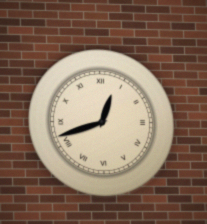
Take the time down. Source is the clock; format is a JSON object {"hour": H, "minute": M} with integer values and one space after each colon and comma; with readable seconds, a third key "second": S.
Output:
{"hour": 12, "minute": 42}
